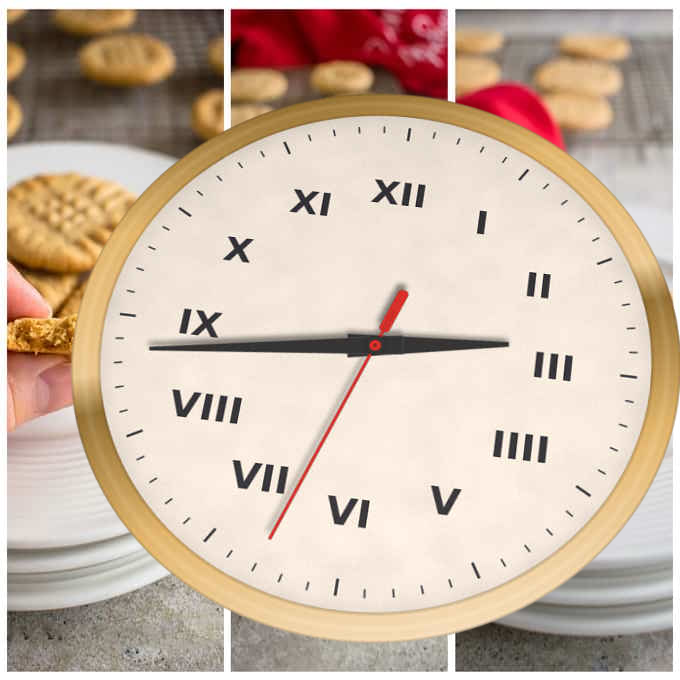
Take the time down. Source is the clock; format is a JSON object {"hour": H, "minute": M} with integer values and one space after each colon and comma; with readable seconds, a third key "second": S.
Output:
{"hour": 2, "minute": 43, "second": 33}
